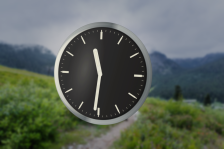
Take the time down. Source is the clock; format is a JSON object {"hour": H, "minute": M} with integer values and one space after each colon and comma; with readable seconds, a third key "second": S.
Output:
{"hour": 11, "minute": 31}
